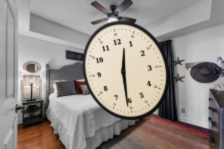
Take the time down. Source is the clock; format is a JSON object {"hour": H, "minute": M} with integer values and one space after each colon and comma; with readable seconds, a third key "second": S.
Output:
{"hour": 12, "minute": 31}
